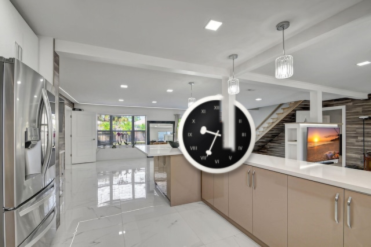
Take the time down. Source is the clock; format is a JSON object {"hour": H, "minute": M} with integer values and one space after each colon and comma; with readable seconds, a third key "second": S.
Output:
{"hour": 9, "minute": 34}
